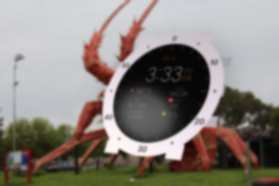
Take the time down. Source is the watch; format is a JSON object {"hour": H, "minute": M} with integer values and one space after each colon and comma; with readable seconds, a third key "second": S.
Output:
{"hour": 3, "minute": 33}
